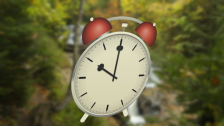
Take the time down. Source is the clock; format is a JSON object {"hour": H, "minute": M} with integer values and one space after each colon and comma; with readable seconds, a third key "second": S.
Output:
{"hour": 10, "minute": 0}
